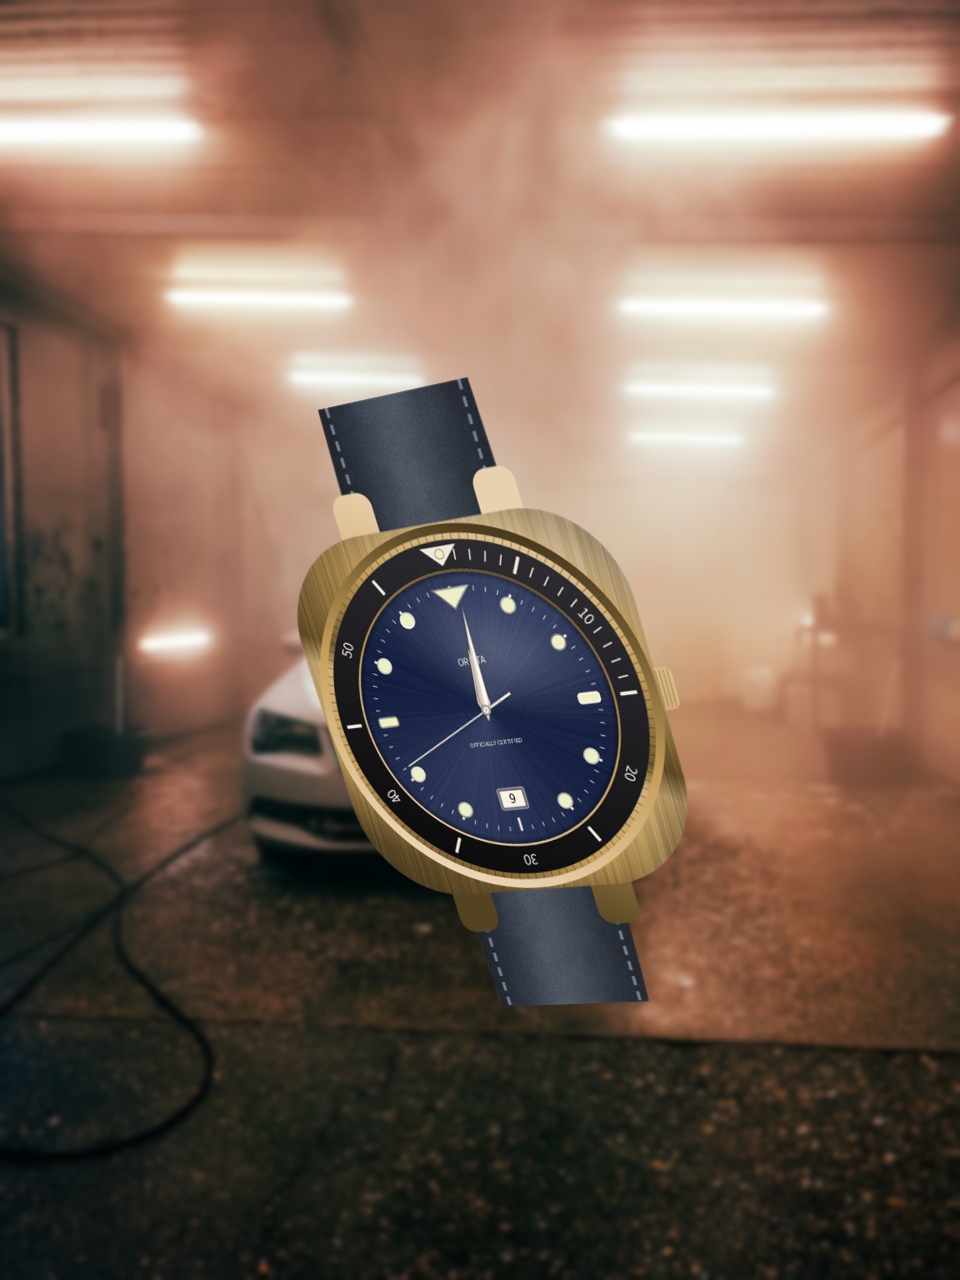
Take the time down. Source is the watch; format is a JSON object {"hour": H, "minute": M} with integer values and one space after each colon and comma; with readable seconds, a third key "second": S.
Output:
{"hour": 12, "minute": 0, "second": 41}
